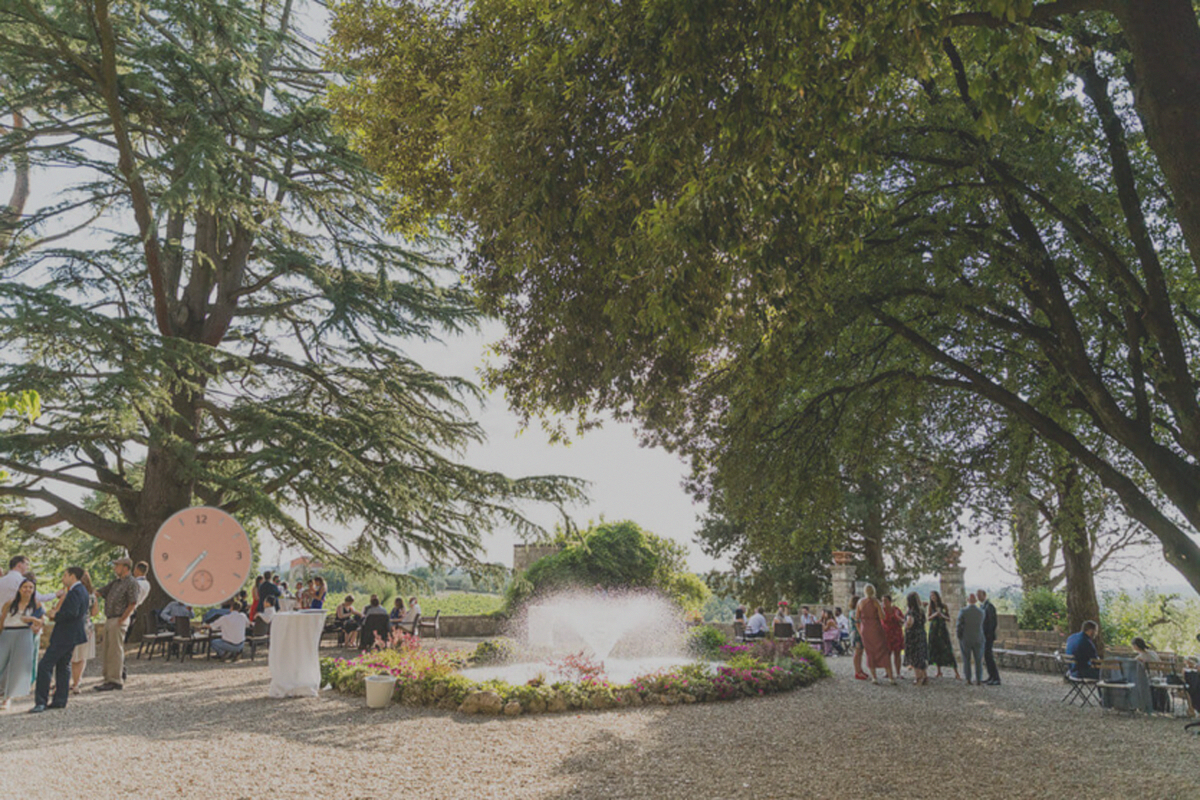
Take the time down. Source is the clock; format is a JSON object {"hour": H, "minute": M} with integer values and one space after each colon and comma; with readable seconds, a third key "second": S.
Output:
{"hour": 7, "minute": 37}
